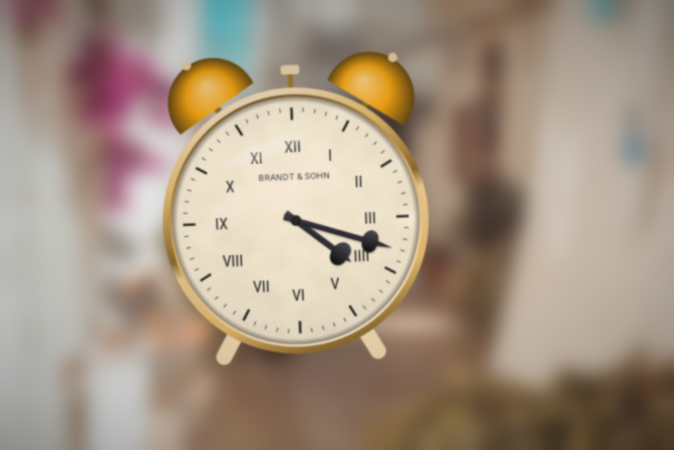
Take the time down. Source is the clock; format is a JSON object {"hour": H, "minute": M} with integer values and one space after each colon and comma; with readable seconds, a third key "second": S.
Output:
{"hour": 4, "minute": 18}
